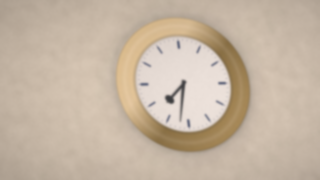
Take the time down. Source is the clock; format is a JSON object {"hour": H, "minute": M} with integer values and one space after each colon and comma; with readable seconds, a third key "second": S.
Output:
{"hour": 7, "minute": 32}
